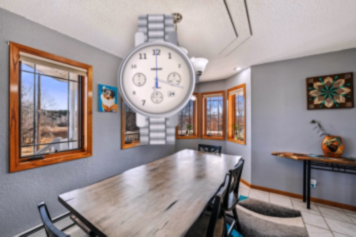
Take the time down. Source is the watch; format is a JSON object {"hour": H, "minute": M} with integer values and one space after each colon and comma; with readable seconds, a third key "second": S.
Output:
{"hour": 6, "minute": 18}
